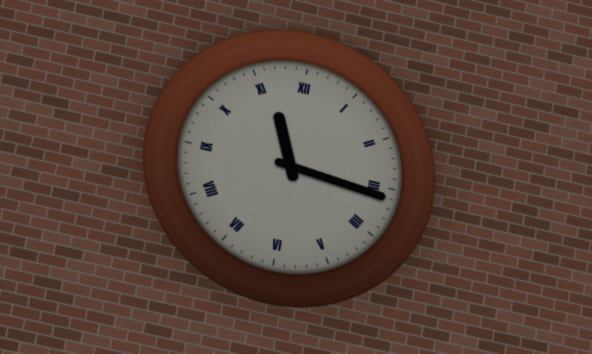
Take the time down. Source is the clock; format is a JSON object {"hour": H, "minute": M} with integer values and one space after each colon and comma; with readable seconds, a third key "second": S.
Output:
{"hour": 11, "minute": 16}
